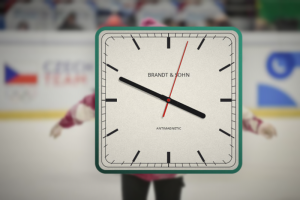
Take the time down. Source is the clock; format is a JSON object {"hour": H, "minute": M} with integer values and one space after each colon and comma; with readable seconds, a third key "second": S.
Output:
{"hour": 3, "minute": 49, "second": 3}
